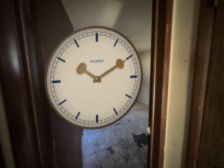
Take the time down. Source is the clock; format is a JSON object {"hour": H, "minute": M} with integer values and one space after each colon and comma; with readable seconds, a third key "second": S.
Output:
{"hour": 10, "minute": 10}
